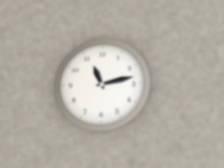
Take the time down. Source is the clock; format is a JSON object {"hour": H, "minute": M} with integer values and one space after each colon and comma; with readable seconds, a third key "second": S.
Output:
{"hour": 11, "minute": 13}
